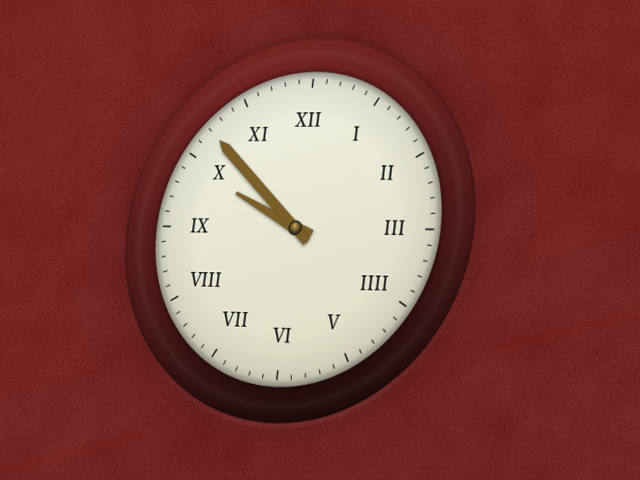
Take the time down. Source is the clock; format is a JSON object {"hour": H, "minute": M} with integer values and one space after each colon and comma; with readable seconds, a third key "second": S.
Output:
{"hour": 9, "minute": 52}
